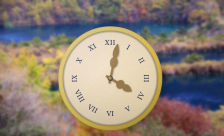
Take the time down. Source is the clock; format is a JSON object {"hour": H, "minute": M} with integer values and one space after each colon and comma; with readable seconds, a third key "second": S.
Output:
{"hour": 4, "minute": 2}
